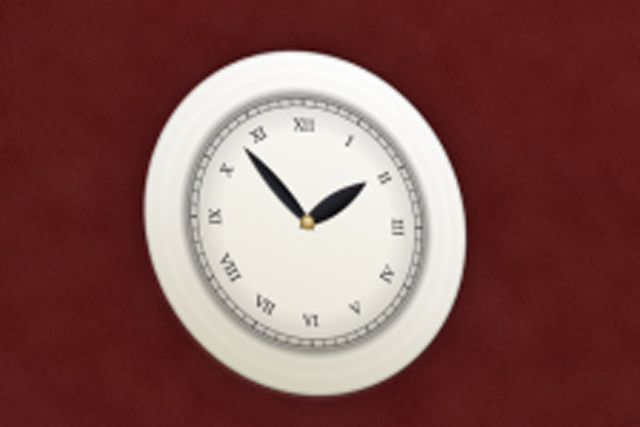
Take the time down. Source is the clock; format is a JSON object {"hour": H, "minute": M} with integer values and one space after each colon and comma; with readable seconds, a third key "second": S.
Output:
{"hour": 1, "minute": 53}
